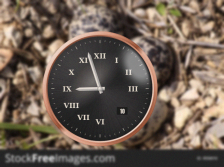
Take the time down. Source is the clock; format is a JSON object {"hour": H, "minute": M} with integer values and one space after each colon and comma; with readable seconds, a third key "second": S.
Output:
{"hour": 8, "minute": 57}
